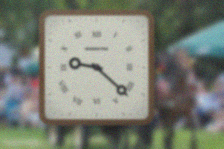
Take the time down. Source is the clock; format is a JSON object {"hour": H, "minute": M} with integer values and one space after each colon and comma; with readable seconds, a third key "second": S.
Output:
{"hour": 9, "minute": 22}
